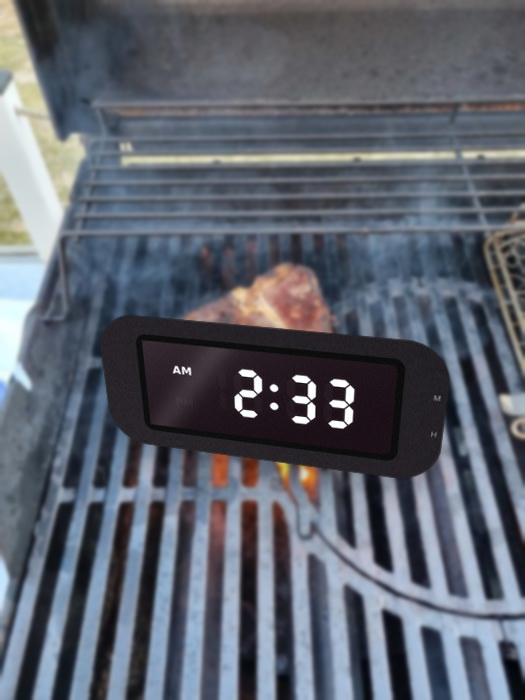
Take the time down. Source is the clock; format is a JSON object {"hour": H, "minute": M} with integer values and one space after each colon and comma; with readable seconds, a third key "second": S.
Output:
{"hour": 2, "minute": 33}
